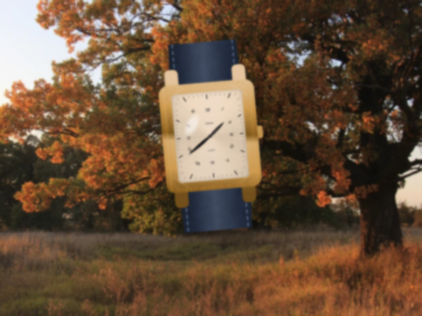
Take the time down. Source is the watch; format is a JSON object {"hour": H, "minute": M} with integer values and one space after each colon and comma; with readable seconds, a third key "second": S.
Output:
{"hour": 1, "minute": 39}
